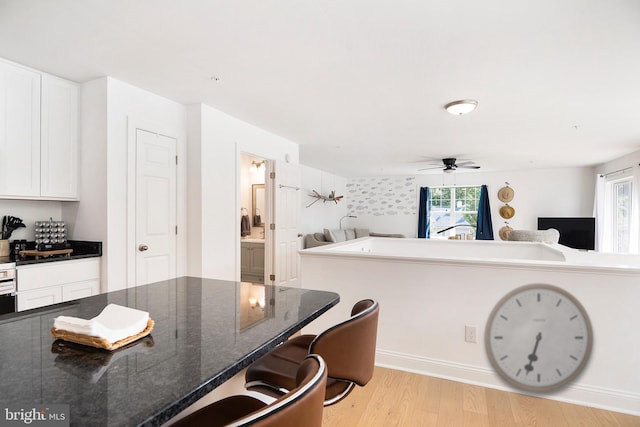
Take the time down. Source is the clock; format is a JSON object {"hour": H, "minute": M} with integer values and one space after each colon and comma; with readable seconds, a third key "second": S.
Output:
{"hour": 6, "minute": 33}
